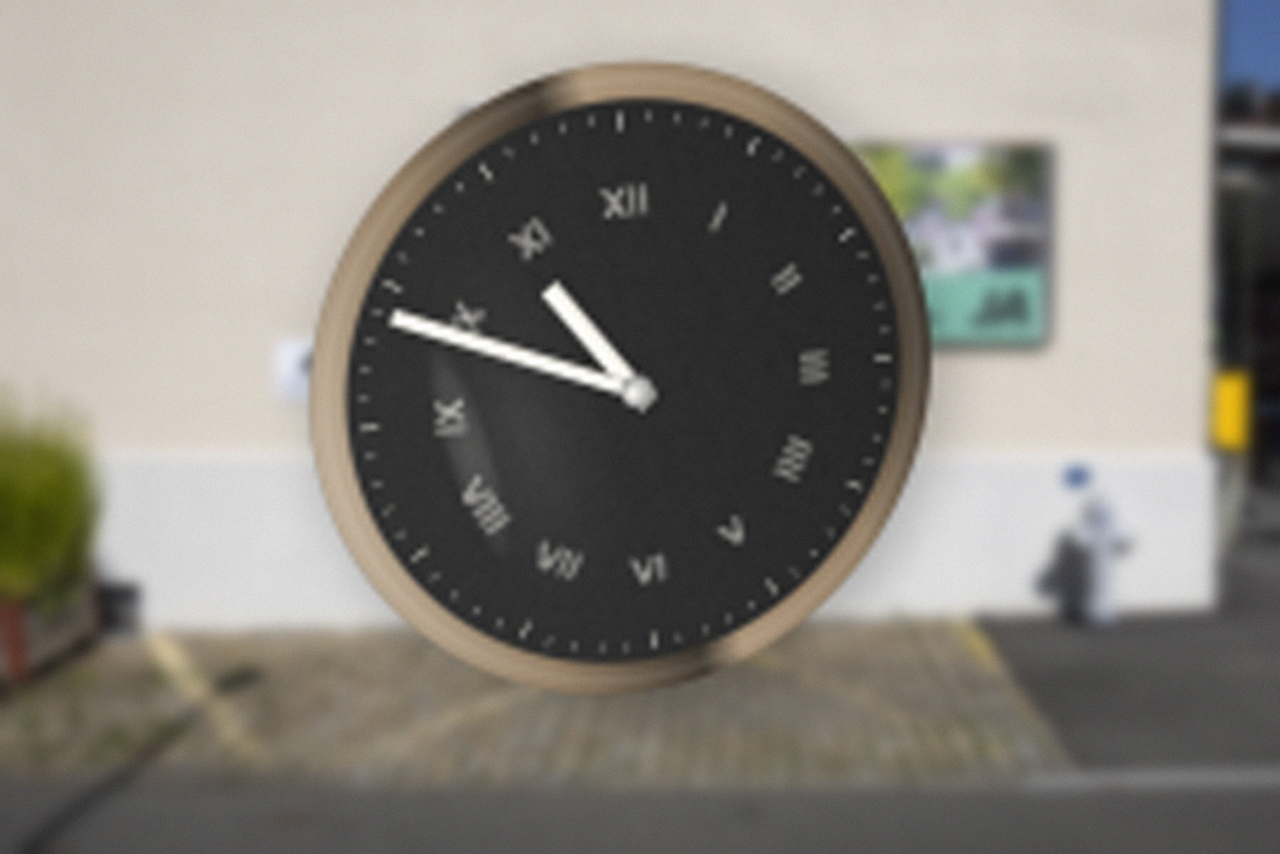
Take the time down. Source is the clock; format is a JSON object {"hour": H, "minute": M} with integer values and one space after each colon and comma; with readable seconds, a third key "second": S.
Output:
{"hour": 10, "minute": 49}
